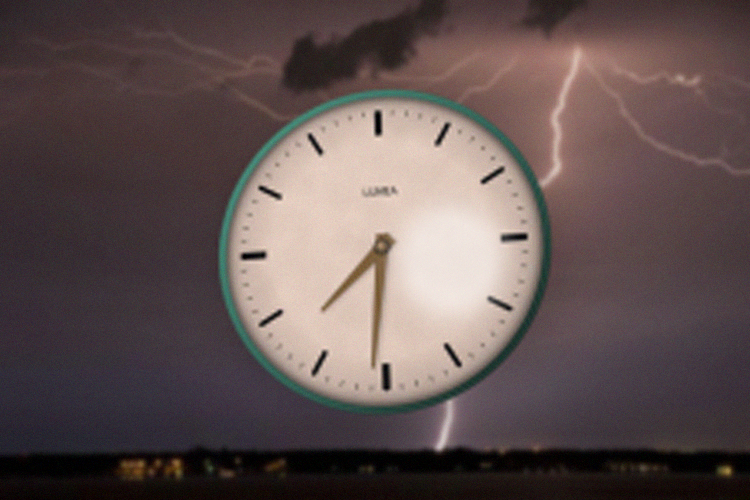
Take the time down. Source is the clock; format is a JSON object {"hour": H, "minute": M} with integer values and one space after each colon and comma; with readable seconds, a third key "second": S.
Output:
{"hour": 7, "minute": 31}
